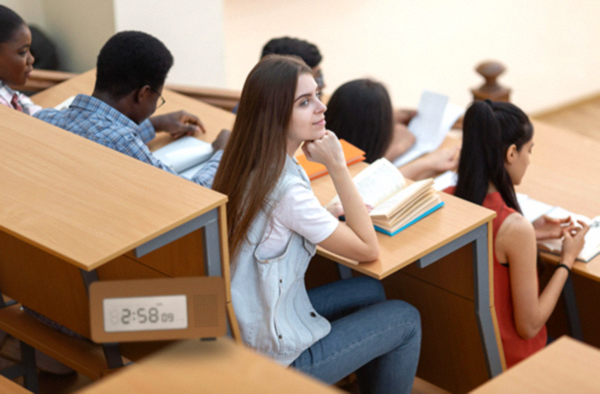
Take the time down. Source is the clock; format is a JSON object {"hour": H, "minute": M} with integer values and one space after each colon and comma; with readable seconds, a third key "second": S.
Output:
{"hour": 2, "minute": 58}
